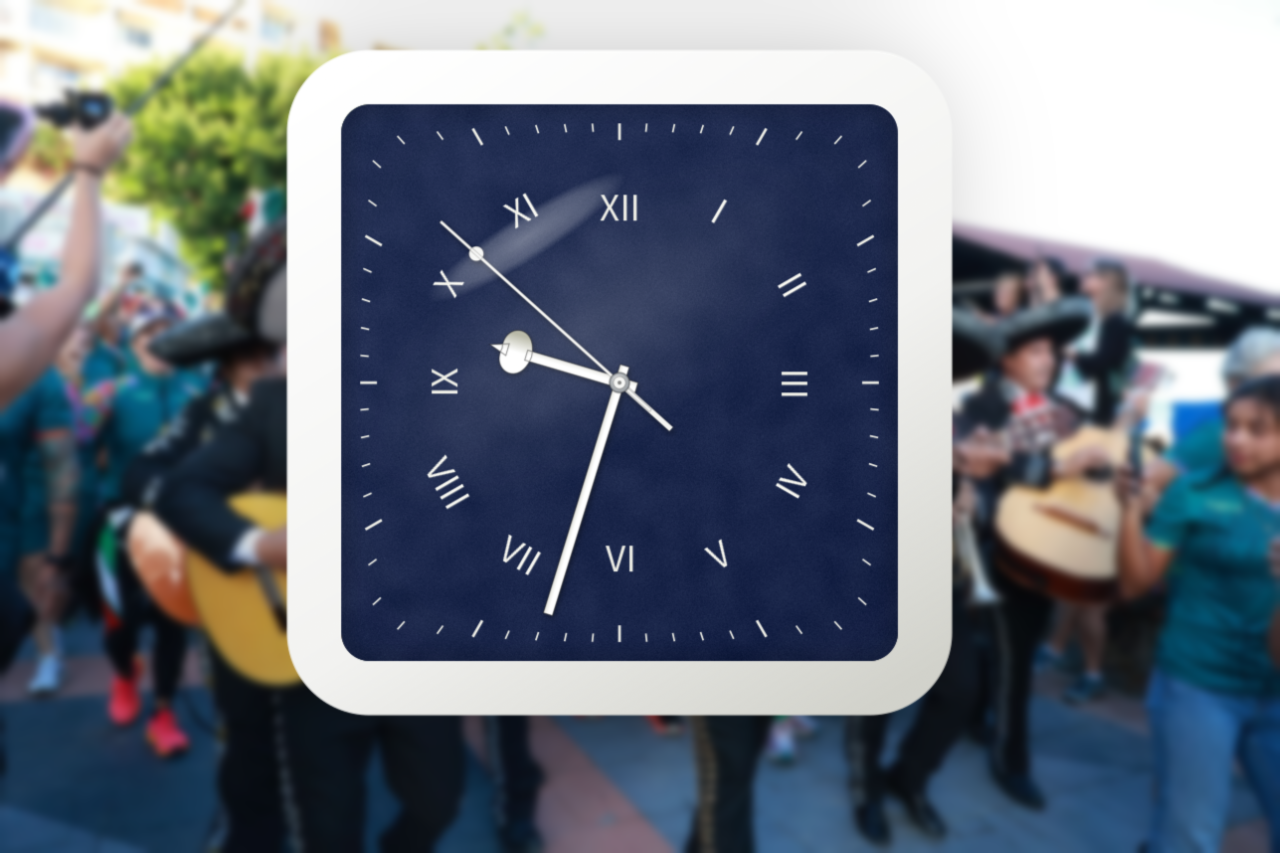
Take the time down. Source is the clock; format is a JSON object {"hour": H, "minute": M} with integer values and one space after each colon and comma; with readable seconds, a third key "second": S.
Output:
{"hour": 9, "minute": 32, "second": 52}
